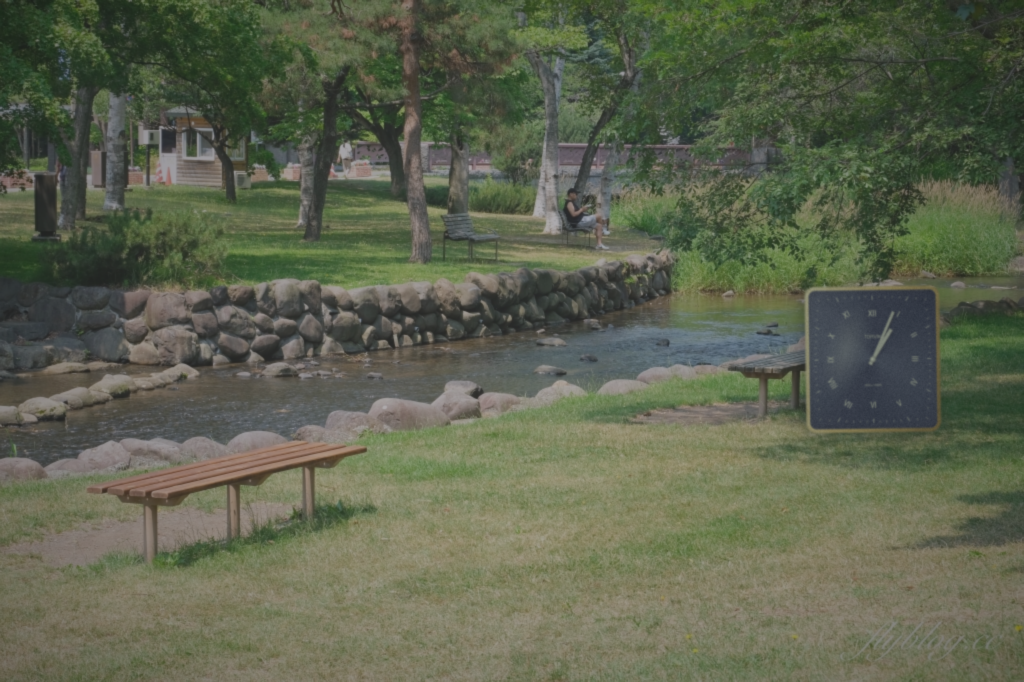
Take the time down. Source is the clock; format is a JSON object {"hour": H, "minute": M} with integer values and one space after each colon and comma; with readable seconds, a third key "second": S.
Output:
{"hour": 1, "minute": 4}
